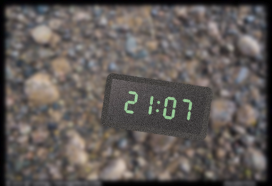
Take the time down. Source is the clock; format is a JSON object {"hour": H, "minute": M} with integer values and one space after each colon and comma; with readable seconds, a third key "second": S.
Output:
{"hour": 21, "minute": 7}
